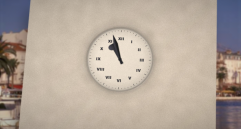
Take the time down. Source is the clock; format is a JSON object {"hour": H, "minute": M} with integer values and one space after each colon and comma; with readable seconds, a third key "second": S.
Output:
{"hour": 10, "minute": 57}
